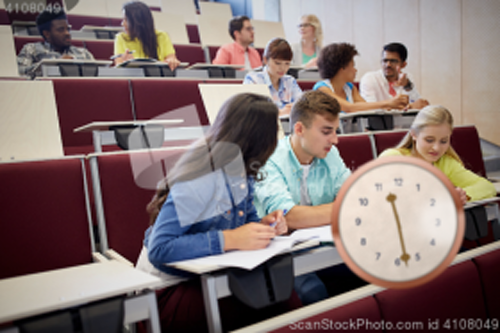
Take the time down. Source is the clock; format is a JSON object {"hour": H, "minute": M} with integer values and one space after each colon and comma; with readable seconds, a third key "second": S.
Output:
{"hour": 11, "minute": 28}
